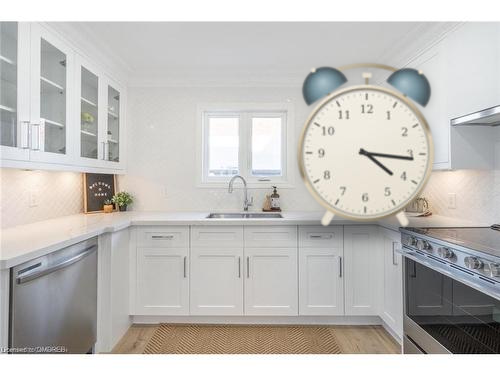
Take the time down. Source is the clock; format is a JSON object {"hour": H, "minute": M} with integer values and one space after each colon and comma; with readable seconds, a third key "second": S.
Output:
{"hour": 4, "minute": 16}
